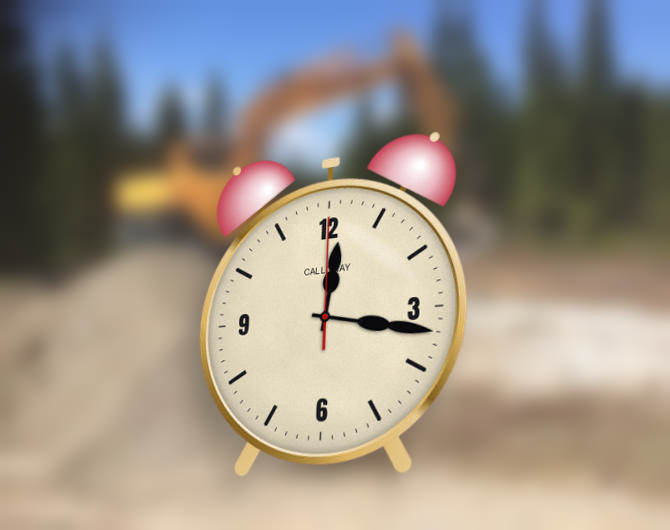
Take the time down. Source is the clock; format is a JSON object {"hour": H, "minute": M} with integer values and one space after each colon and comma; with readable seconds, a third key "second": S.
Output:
{"hour": 12, "minute": 17, "second": 0}
